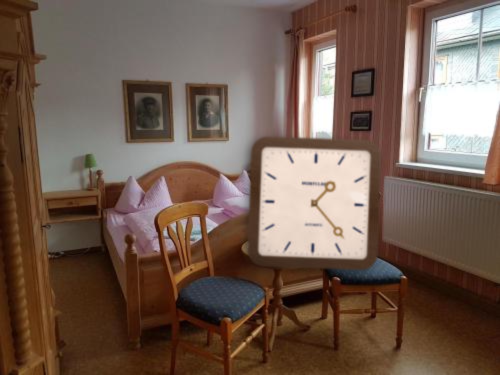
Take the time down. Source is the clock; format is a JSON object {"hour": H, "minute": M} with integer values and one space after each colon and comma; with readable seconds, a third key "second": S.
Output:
{"hour": 1, "minute": 23}
